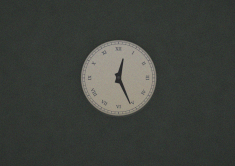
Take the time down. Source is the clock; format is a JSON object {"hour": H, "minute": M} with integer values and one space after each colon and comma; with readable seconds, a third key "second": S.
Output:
{"hour": 12, "minute": 26}
